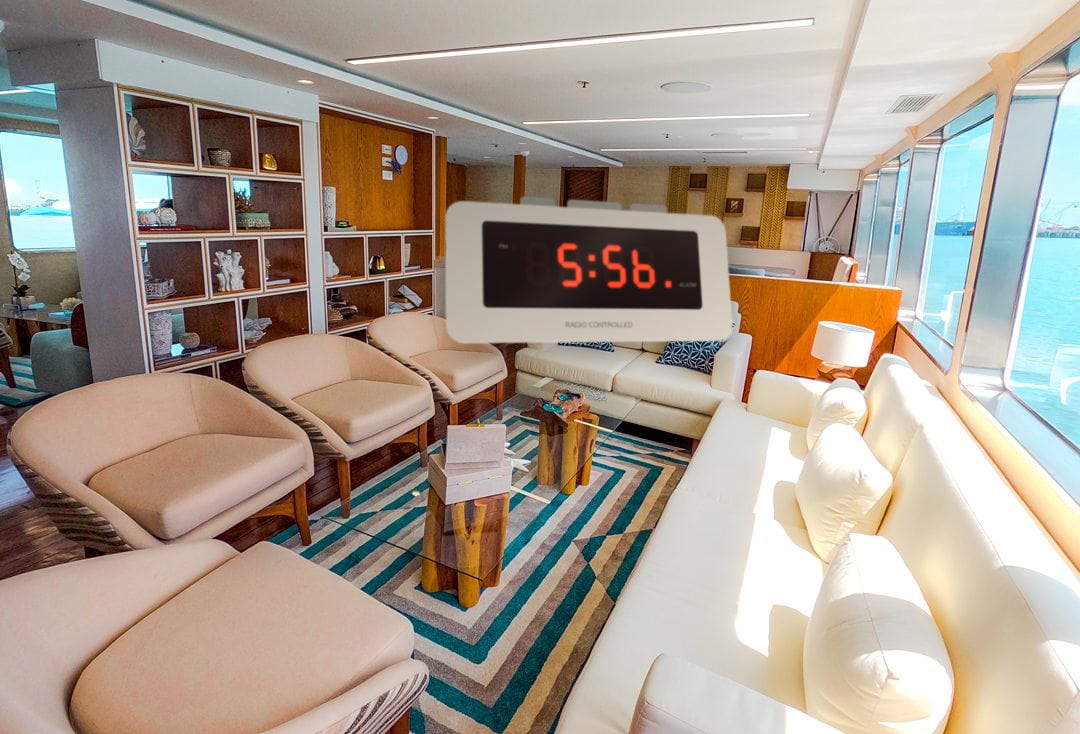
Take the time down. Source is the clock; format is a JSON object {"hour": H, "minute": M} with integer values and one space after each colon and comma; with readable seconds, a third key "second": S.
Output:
{"hour": 5, "minute": 56}
